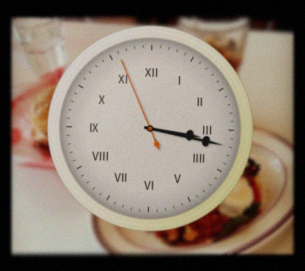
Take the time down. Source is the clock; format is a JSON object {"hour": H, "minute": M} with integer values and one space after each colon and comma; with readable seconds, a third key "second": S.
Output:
{"hour": 3, "minute": 16, "second": 56}
